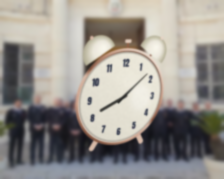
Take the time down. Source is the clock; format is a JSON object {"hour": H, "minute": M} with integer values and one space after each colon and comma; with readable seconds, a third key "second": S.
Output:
{"hour": 8, "minute": 8}
